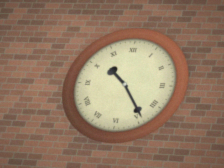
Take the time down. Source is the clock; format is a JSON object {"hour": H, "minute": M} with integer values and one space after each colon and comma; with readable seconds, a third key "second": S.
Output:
{"hour": 10, "minute": 24}
